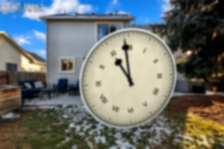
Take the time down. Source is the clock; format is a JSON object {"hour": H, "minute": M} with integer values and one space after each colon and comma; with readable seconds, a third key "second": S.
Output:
{"hour": 10, "minute": 59}
